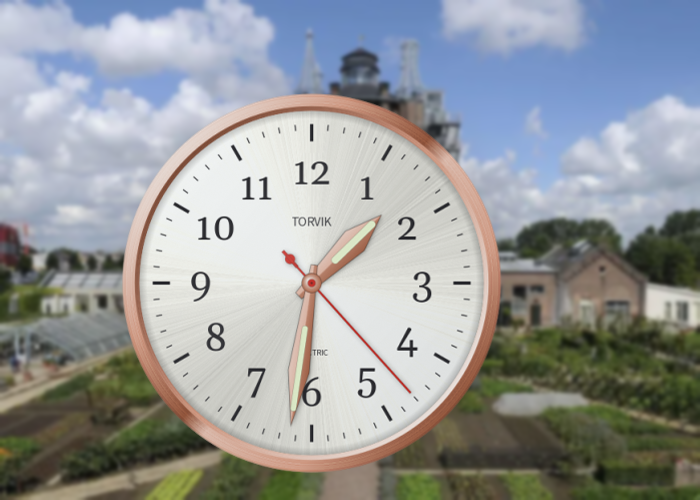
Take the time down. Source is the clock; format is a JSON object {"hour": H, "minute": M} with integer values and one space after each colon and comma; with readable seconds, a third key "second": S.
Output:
{"hour": 1, "minute": 31, "second": 23}
